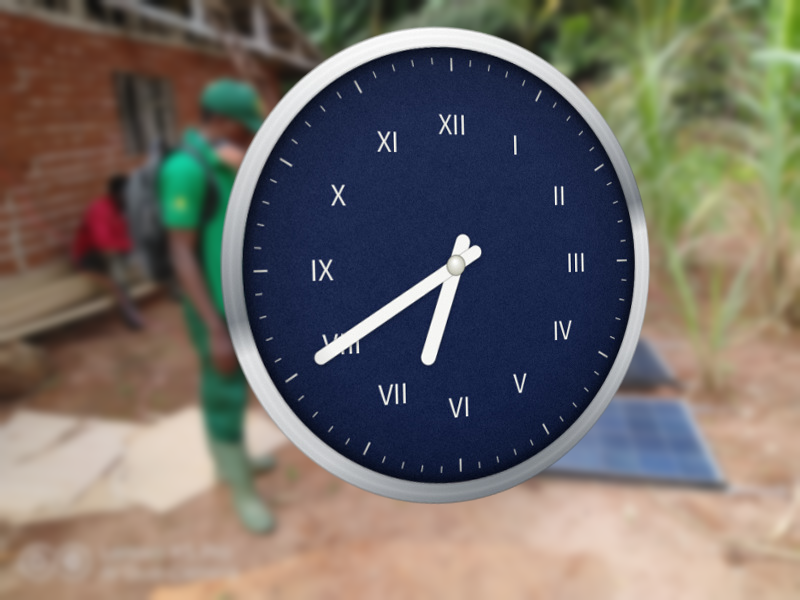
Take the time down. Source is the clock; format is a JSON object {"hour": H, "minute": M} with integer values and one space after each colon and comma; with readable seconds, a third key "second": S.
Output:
{"hour": 6, "minute": 40}
